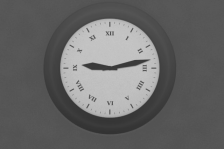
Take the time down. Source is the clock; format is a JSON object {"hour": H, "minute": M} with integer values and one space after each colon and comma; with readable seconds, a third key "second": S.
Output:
{"hour": 9, "minute": 13}
